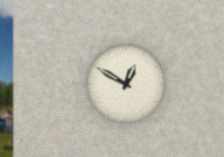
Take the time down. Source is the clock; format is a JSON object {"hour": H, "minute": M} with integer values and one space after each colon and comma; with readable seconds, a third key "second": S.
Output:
{"hour": 12, "minute": 50}
